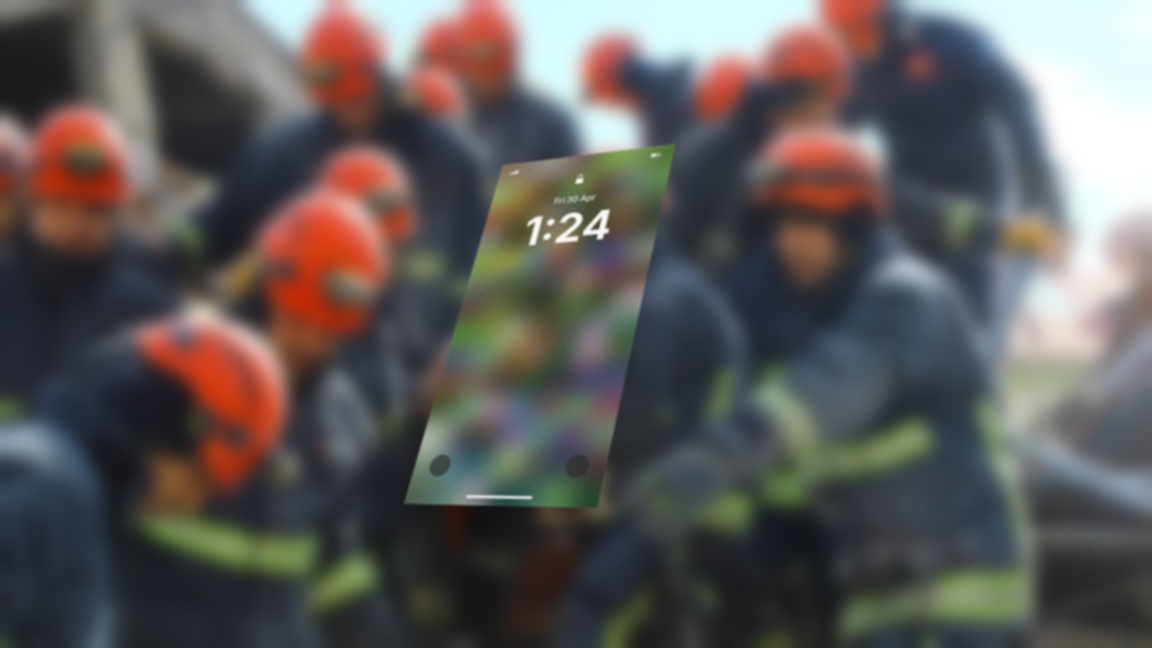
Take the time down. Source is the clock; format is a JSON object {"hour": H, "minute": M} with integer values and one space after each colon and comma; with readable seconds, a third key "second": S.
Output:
{"hour": 1, "minute": 24}
